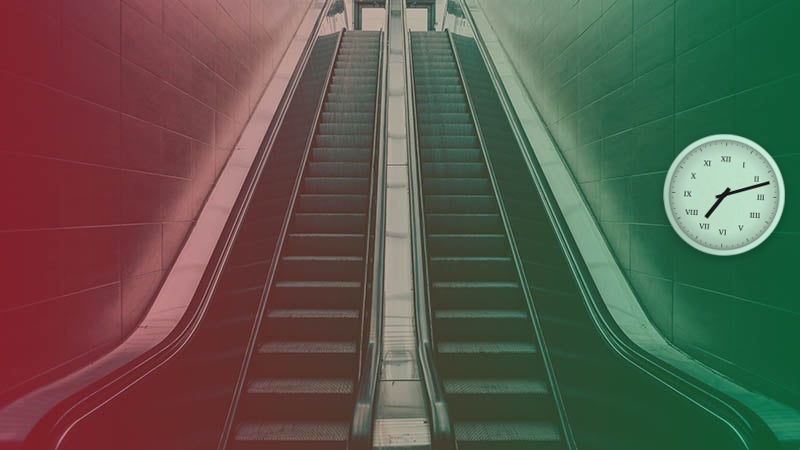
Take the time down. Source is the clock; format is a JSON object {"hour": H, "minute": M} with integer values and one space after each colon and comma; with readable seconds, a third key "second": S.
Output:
{"hour": 7, "minute": 12}
